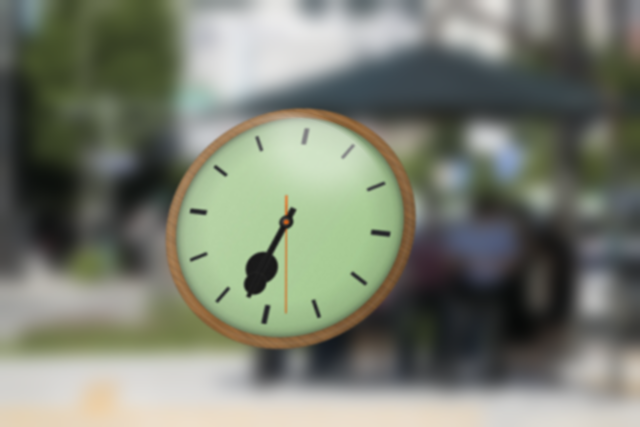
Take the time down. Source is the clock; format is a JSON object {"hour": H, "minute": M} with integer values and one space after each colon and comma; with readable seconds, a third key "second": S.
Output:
{"hour": 6, "minute": 32, "second": 28}
